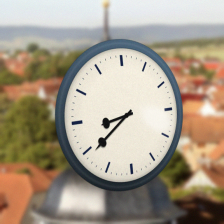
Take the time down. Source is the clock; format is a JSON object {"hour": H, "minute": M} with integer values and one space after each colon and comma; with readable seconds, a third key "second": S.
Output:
{"hour": 8, "minute": 39}
